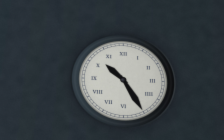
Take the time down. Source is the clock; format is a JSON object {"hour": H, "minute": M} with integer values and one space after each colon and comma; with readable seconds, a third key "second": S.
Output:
{"hour": 10, "minute": 25}
